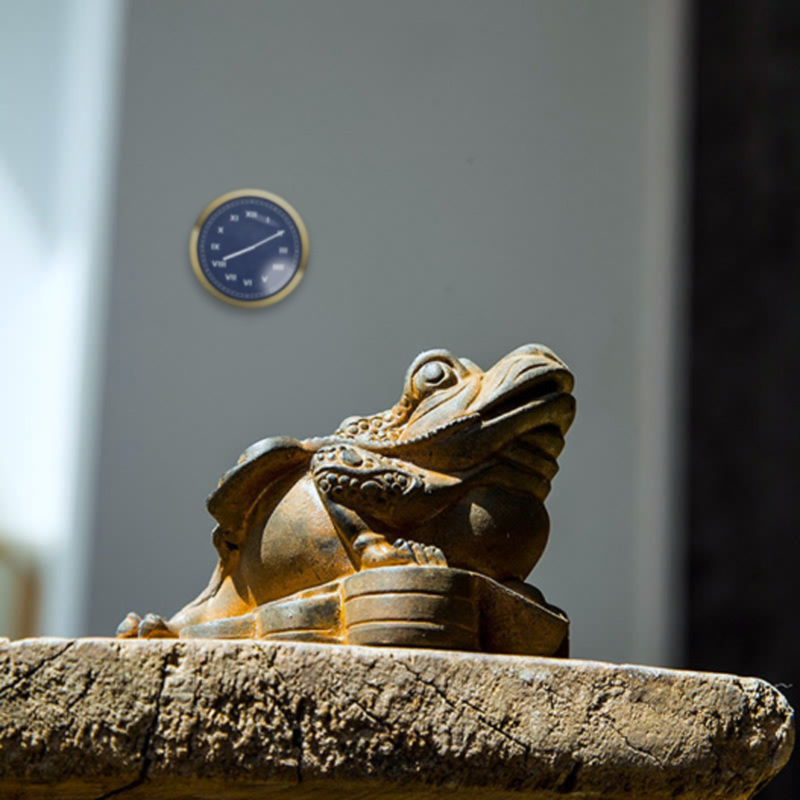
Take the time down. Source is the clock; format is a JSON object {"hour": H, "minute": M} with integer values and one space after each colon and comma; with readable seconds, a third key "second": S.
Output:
{"hour": 8, "minute": 10}
